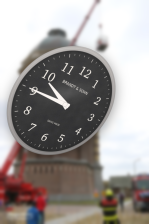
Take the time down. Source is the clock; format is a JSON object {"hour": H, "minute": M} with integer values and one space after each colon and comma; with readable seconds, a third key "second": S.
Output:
{"hour": 9, "minute": 45}
